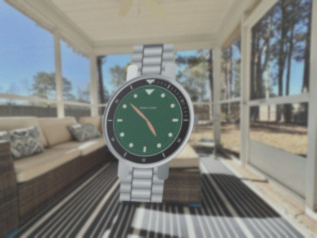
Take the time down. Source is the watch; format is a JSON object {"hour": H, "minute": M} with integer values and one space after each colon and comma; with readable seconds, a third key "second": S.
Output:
{"hour": 4, "minute": 52}
